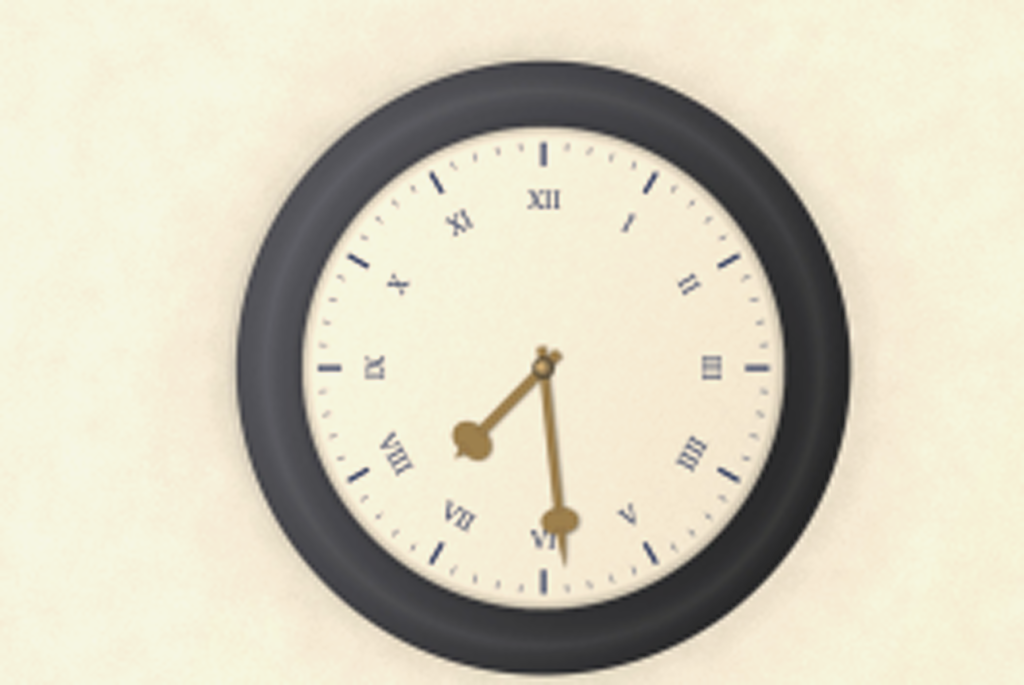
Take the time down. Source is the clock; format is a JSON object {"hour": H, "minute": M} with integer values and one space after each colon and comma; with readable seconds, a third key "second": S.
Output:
{"hour": 7, "minute": 29}
